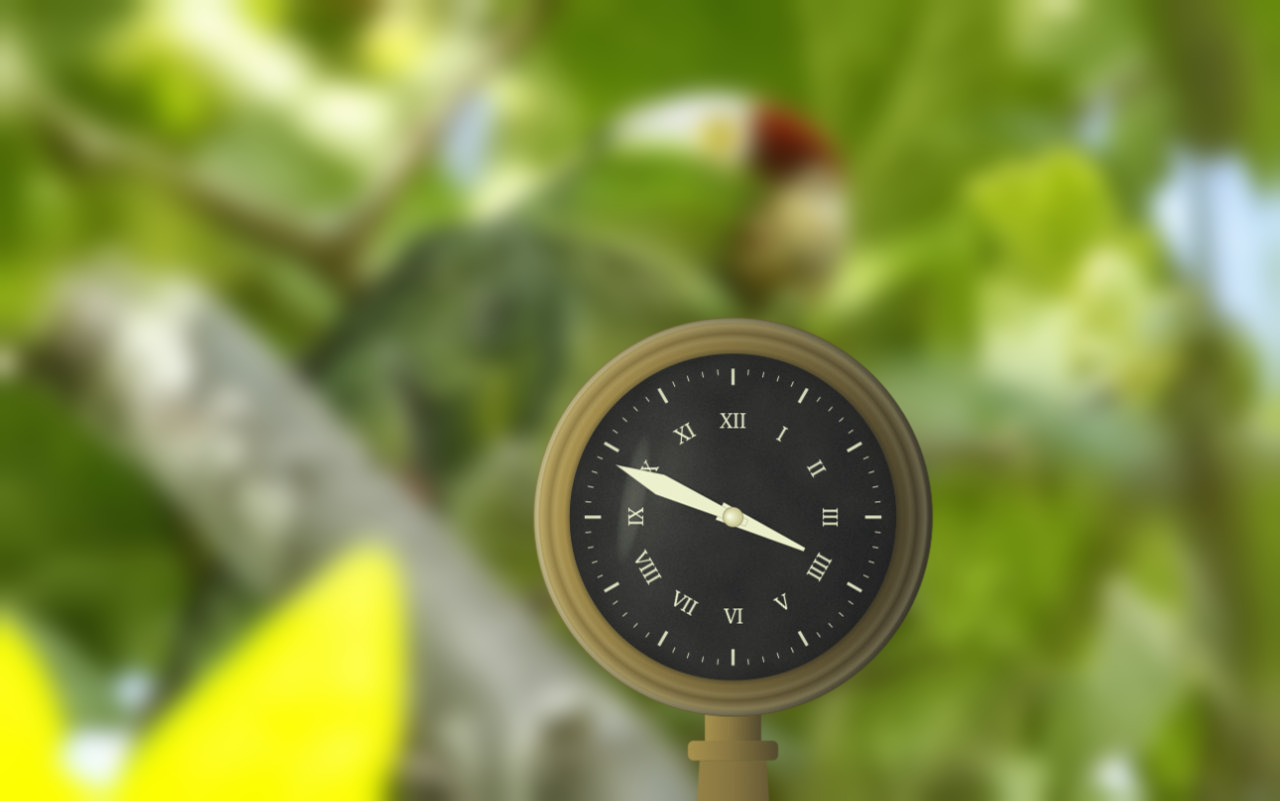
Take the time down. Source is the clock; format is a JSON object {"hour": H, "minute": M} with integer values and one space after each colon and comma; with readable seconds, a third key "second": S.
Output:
{"hour": 3, "minute": 49}
